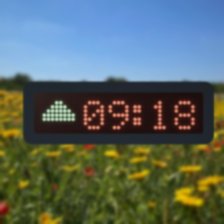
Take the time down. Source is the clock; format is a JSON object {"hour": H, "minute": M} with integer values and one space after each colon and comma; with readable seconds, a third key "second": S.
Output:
{"hour": 9, "minute": 18}
